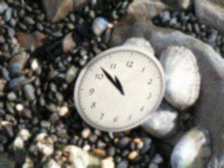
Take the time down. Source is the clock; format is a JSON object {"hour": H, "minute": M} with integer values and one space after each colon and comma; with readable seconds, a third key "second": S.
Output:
{"hour": 10, "minute": 52}
